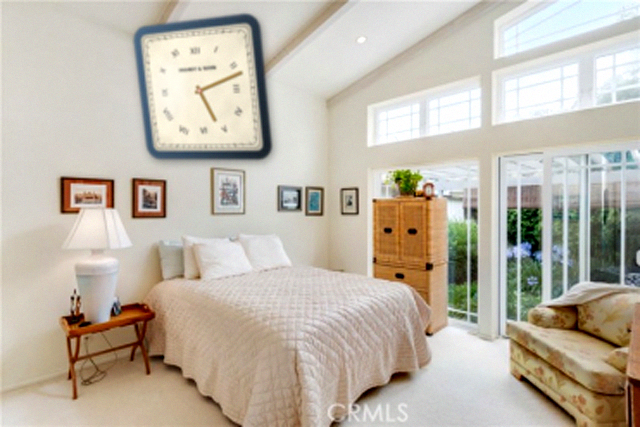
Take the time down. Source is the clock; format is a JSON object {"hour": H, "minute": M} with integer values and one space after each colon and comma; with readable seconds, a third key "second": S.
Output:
{"hour": 5, "minute": 12}
